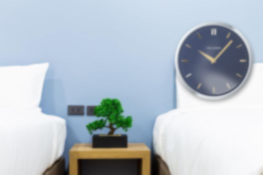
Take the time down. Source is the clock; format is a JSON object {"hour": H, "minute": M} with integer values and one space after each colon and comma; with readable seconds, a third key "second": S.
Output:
{"hour": 10, "minute": 7}
